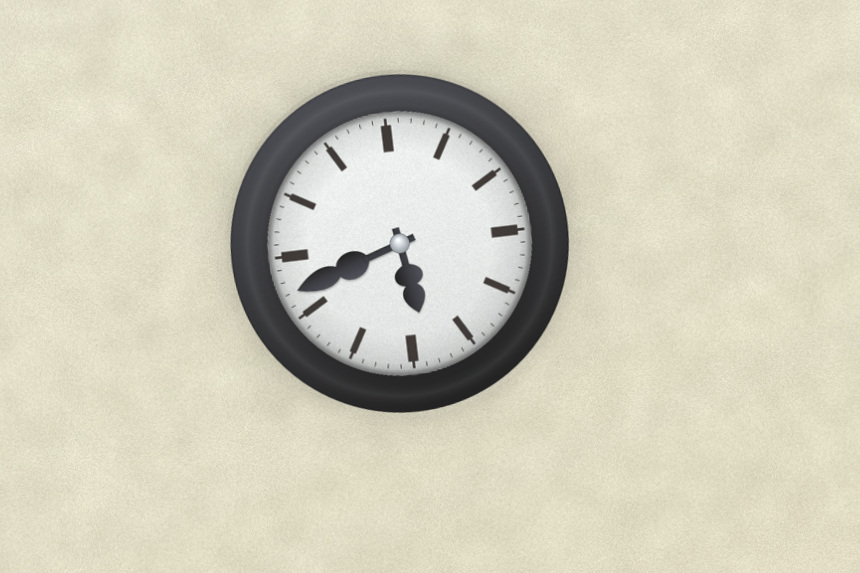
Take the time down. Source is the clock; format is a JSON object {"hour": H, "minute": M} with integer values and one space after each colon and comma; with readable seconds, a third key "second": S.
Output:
{"hour": 5, "minute": 42}
